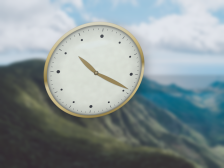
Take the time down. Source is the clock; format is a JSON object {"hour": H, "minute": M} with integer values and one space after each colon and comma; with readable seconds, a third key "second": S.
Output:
{"hour": 10, "minute": 19}
